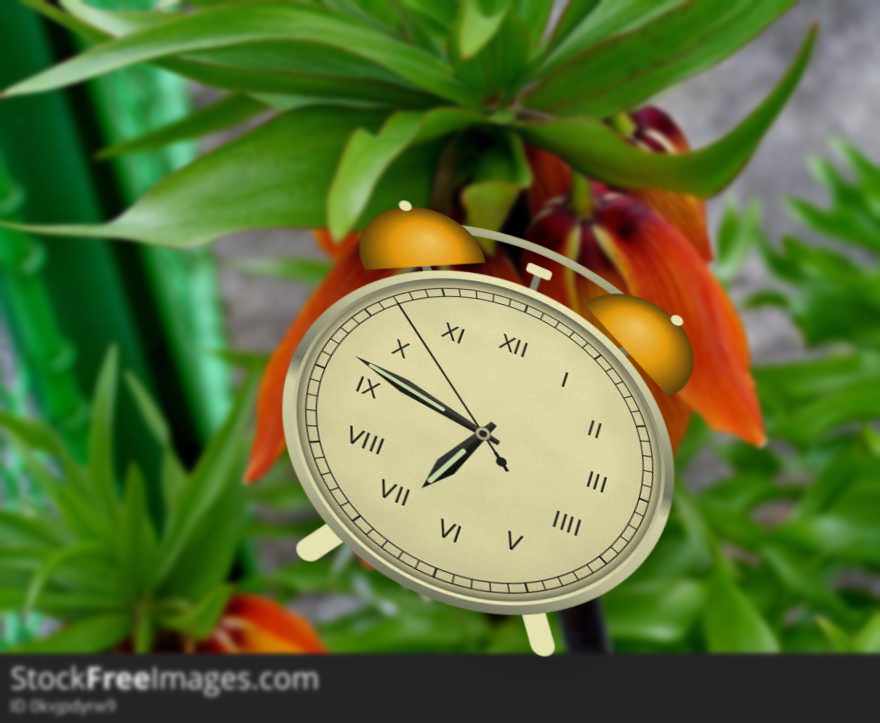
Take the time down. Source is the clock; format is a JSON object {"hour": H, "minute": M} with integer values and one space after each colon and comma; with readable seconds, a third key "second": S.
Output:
{"hour": 6, "minute": 46, "second": 52}
